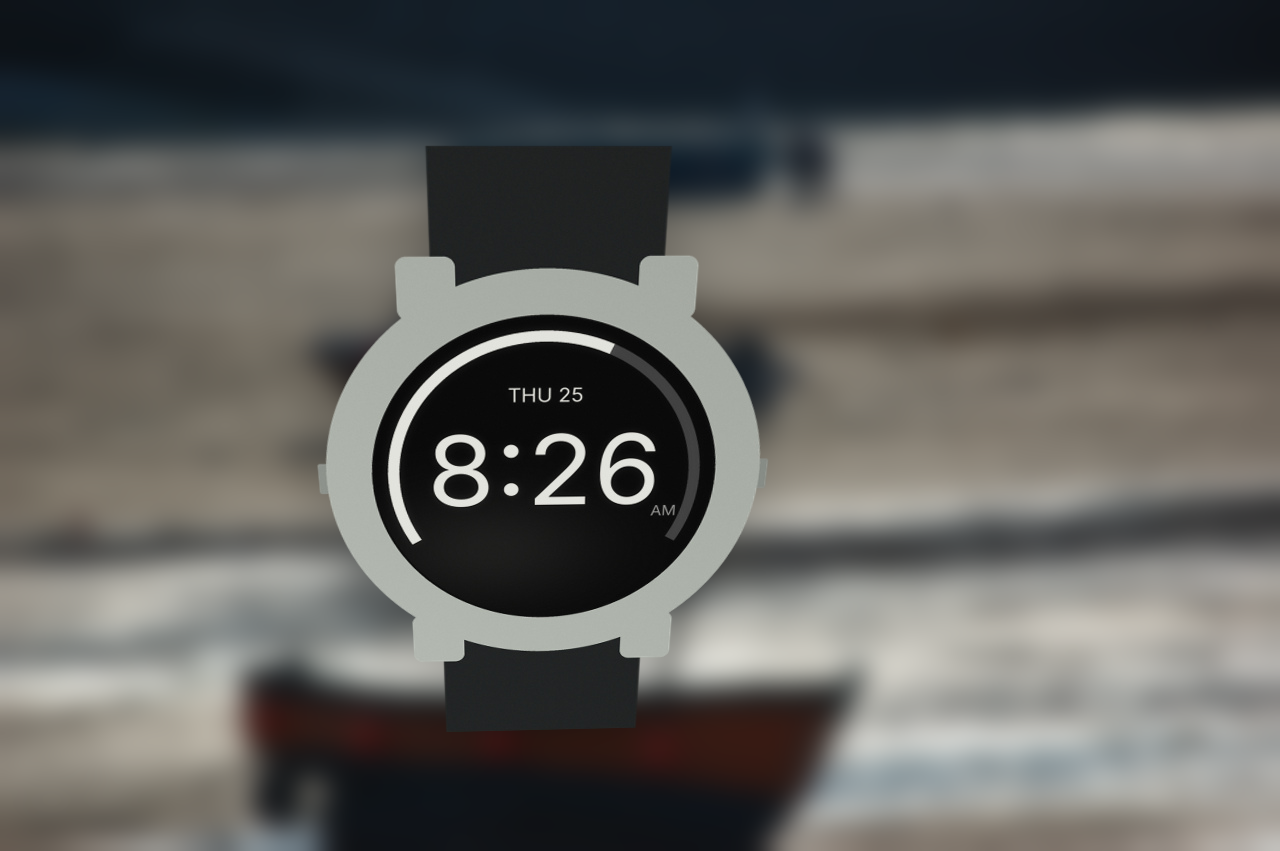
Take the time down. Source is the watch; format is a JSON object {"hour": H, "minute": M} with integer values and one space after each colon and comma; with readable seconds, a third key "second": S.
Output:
{"hour": 8, "minute": 26}
